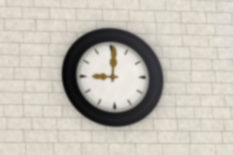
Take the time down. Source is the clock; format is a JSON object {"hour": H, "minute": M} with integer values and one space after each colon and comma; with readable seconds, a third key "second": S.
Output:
{"hour": 9, "minute": 1}
